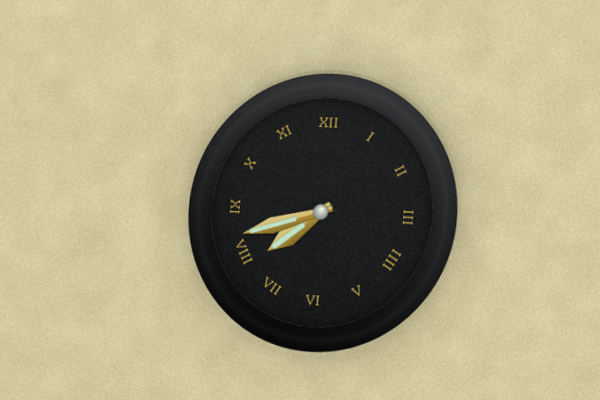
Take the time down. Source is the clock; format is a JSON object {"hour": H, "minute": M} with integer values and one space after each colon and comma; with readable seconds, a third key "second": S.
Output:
{"hour": 7, "minute": 42}
